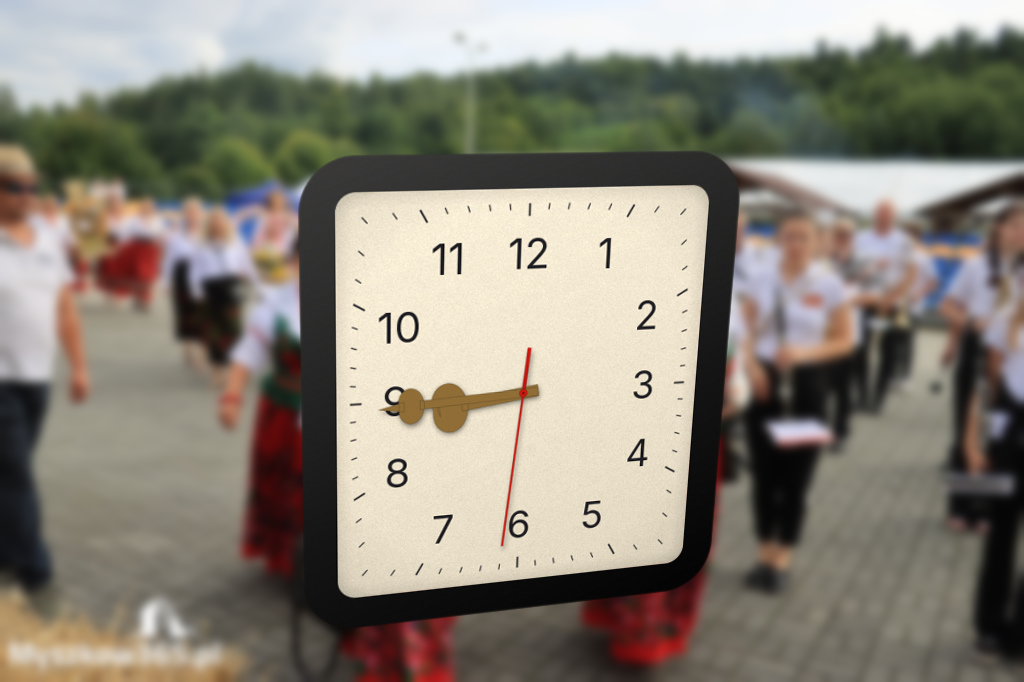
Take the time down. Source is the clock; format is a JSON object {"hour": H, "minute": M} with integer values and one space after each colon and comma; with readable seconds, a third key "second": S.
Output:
{"hour": 8, "minute": 44, "second": 31}
